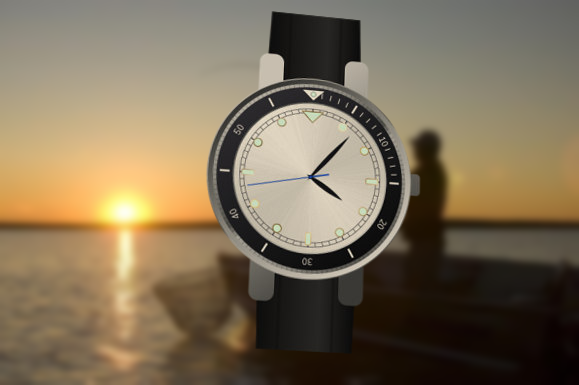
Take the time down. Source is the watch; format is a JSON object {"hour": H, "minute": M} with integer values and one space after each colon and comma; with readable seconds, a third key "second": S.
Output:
{"hour": 4, "minute": 6, "second": 43}
